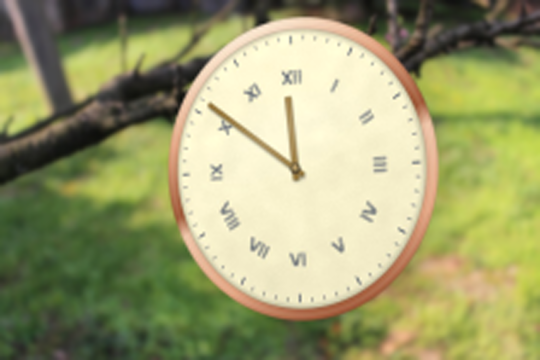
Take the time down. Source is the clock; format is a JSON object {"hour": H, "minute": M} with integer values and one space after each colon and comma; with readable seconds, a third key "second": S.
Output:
{"hour": 11, "minute": 51}
